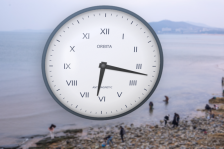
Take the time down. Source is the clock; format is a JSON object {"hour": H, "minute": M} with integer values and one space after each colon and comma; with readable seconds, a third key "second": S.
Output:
{"hour": 6, "minute": 17}
